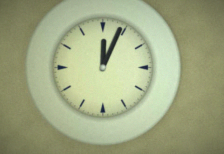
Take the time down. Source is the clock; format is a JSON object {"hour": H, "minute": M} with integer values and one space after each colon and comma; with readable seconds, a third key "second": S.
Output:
{"hour": 12, "minute": 4}
